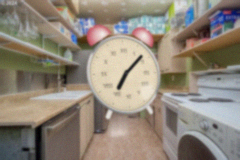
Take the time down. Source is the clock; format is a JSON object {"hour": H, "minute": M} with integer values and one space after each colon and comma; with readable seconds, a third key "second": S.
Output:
{"hour": 7, "minute": 8}
